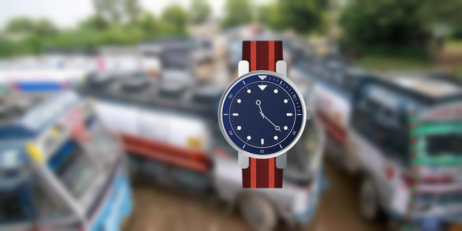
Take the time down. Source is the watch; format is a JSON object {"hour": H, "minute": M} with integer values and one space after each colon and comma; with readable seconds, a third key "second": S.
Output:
{"hour": 11, "minute": 22}
